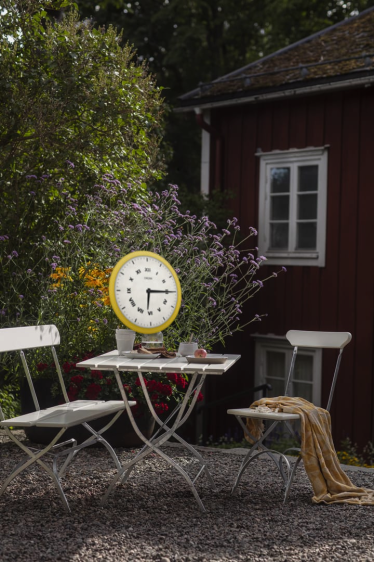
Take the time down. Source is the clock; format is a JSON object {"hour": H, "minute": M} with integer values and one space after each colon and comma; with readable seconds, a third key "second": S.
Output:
{"hour": 6, "minute": 15}
